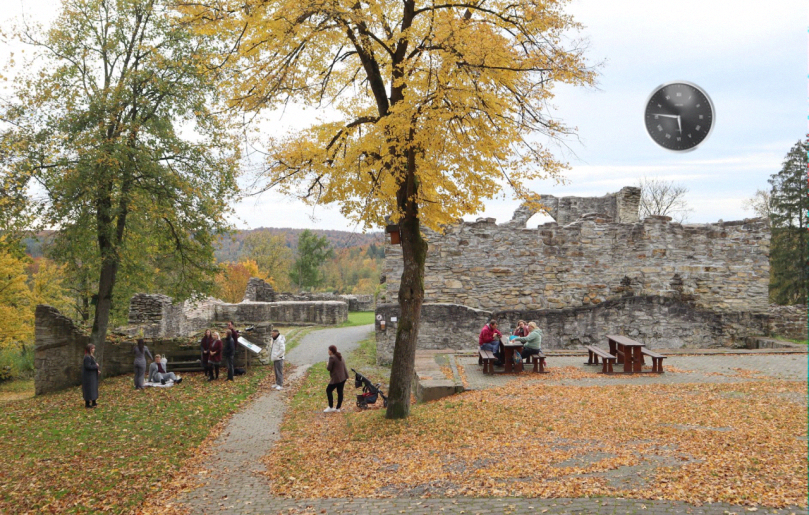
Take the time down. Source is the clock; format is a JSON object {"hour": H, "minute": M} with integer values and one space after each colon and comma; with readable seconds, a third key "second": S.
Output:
{"hour": 5, "minute": 46}
